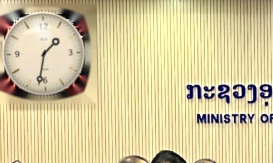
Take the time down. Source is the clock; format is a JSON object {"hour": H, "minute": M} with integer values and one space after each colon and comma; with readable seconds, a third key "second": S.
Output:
{"hour": 1, "minute": 32}
